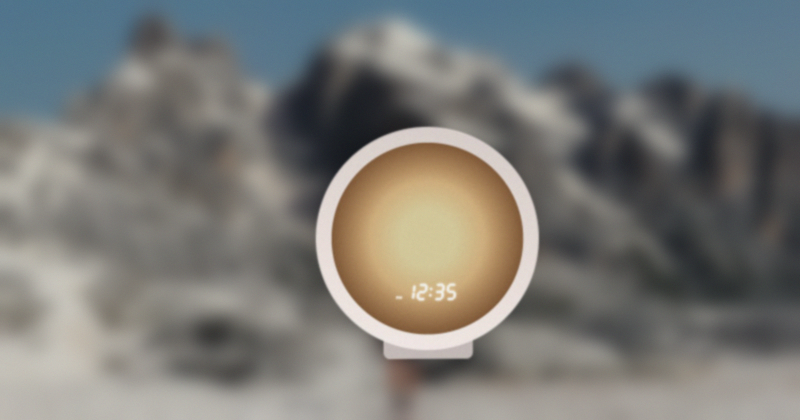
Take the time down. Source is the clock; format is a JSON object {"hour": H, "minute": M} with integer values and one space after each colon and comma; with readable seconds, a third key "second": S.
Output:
{"hour": 12, "minute": 35}
